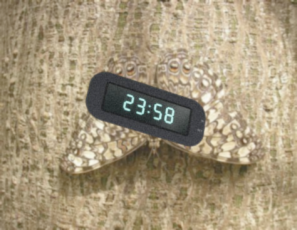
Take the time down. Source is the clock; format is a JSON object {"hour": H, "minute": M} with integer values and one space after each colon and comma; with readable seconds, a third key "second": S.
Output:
{"hour": 23, "minute": 58}
